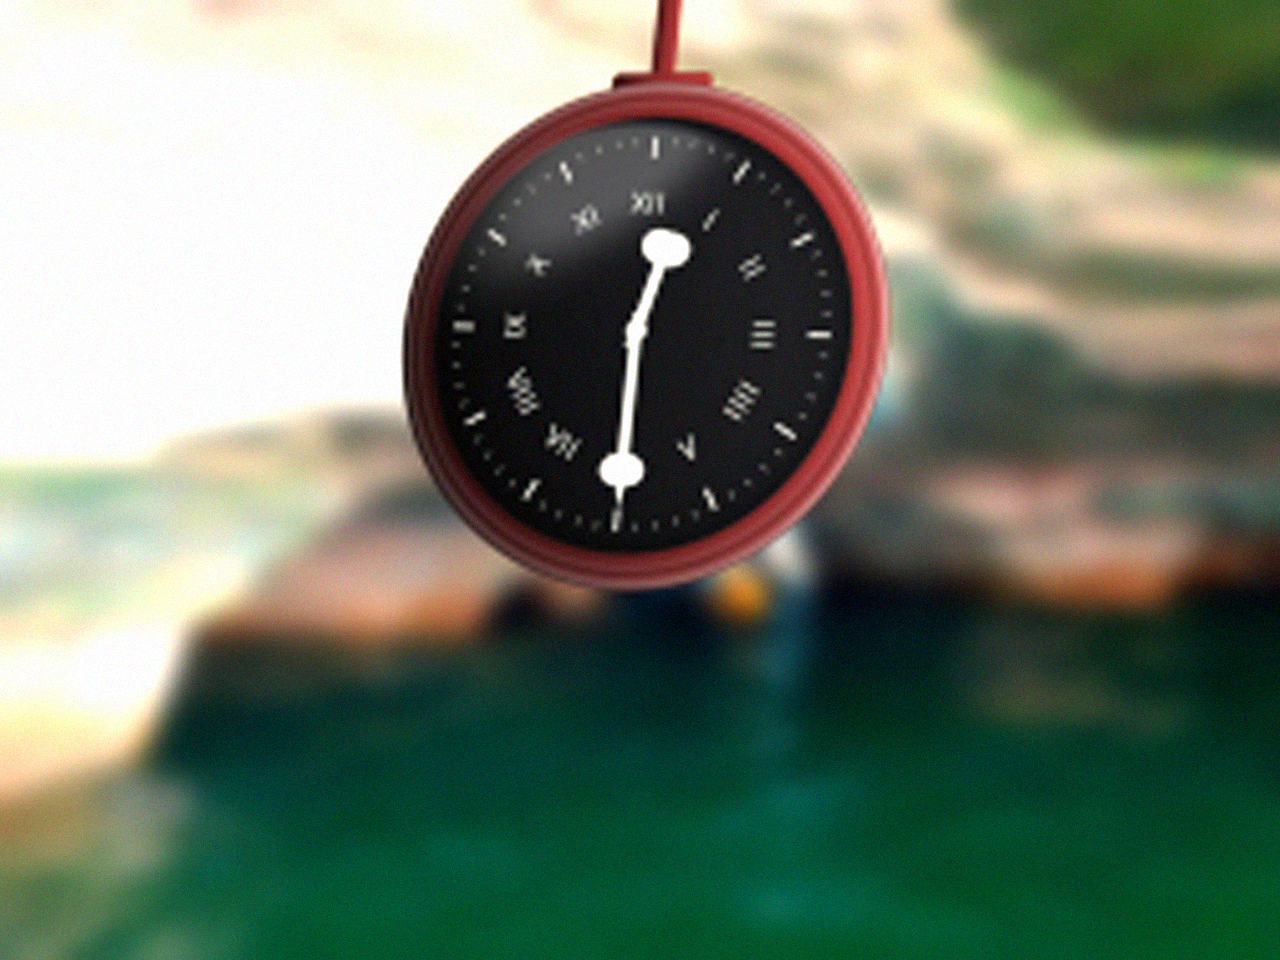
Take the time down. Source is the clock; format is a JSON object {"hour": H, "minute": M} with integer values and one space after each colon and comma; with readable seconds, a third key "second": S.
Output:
{"hour": 12, "minute": 30}
